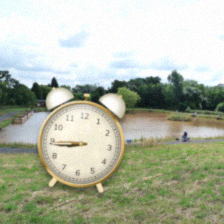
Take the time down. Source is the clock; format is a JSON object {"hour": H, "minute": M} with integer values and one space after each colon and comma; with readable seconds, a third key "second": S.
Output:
{"hour": 8, "minute": 44}
